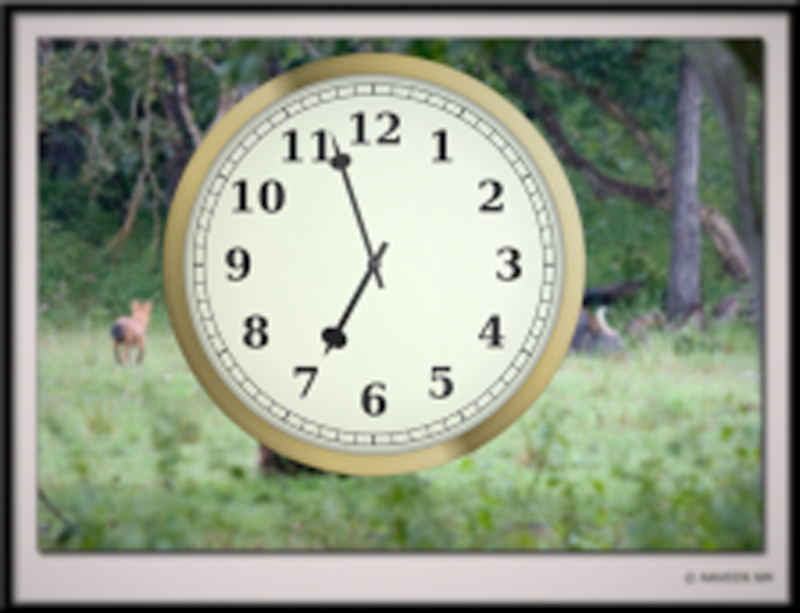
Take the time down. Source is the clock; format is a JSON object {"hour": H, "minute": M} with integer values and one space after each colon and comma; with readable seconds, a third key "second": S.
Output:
{"hour": 6, "minute": 57}
